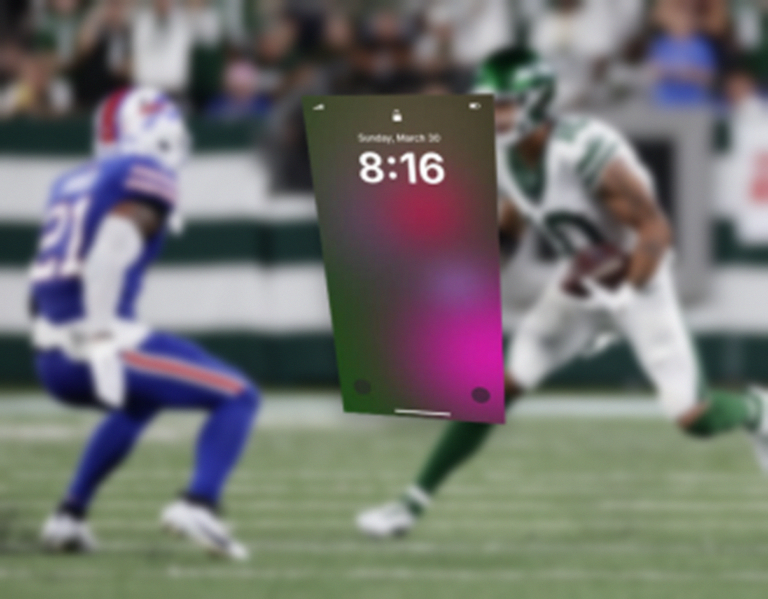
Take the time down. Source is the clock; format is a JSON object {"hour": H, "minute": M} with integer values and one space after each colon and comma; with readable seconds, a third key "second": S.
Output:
{"hour": 8, "minute": 16}
